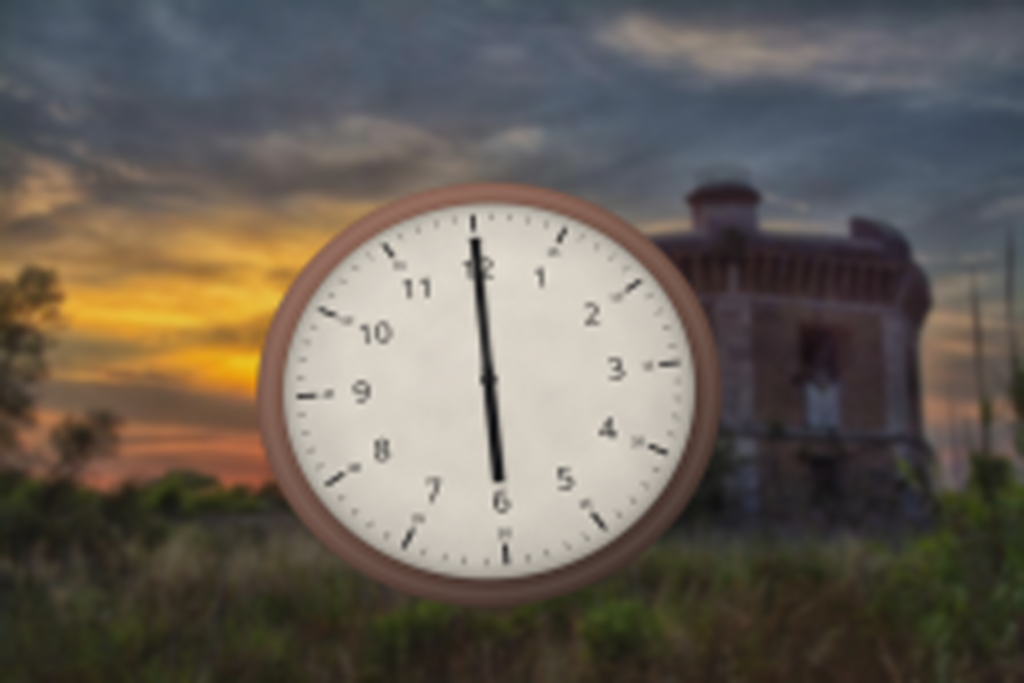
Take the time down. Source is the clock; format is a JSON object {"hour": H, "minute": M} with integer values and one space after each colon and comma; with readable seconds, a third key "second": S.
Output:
{"hour": 6, "minute": 0}
